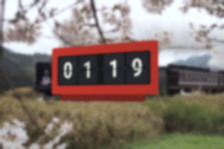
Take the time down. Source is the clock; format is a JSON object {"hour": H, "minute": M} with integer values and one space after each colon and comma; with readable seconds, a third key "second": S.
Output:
{"hour": 1, "minute": 19}
